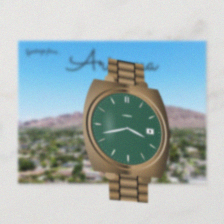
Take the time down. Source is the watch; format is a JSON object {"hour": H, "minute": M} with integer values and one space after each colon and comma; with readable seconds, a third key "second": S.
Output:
{"hour": 3, "minute": 42}
